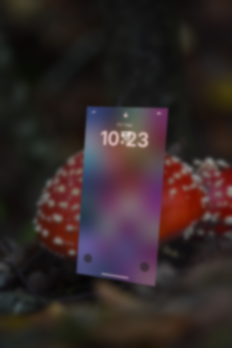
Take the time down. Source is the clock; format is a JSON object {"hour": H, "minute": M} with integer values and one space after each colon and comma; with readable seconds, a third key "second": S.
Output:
{"hour": 10, "minute": 23}
